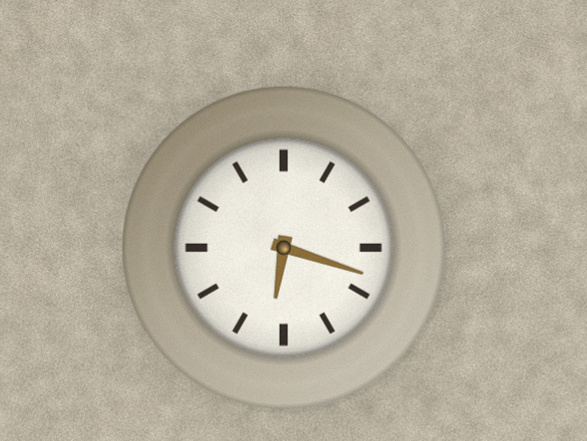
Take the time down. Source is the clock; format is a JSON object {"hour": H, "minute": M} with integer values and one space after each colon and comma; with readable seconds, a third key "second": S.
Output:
{"hour": 6, "minute": 18}
